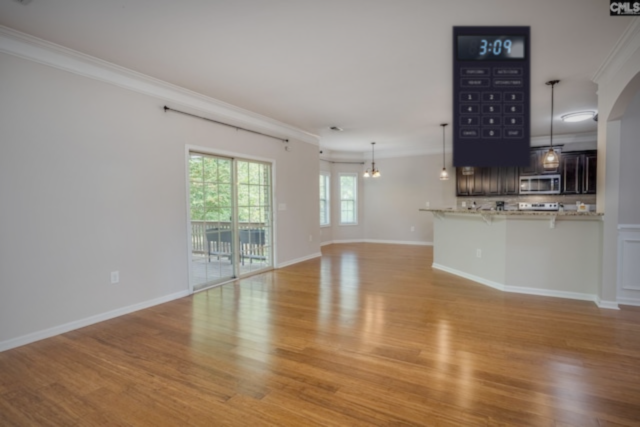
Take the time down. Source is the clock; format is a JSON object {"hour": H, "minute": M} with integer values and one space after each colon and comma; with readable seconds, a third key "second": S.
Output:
{"hour": 3, "minute": 9}
